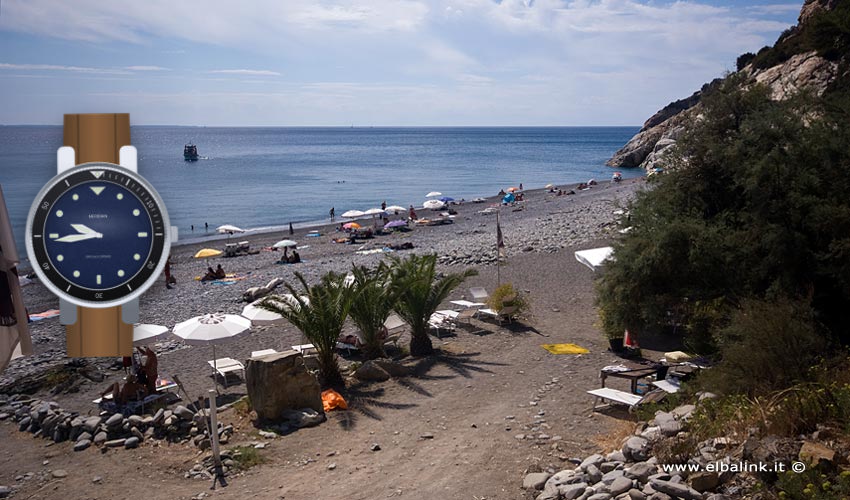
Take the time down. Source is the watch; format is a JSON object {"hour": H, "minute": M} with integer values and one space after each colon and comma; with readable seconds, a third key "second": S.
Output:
{"hour": 9, "minute": 44}
